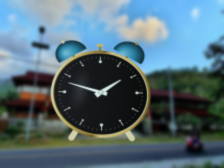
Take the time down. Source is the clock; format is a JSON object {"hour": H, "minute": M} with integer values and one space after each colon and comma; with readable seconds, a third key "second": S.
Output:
{"hour": 1, "minute": 48}
